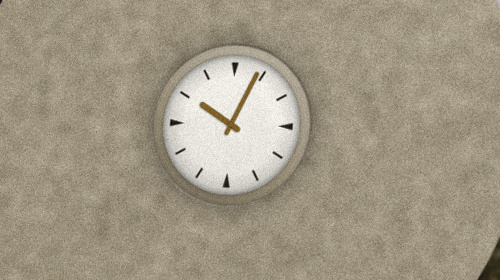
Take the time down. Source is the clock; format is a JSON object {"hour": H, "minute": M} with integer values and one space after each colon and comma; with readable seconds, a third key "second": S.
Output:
{"hour": 10, "minute": 4}
